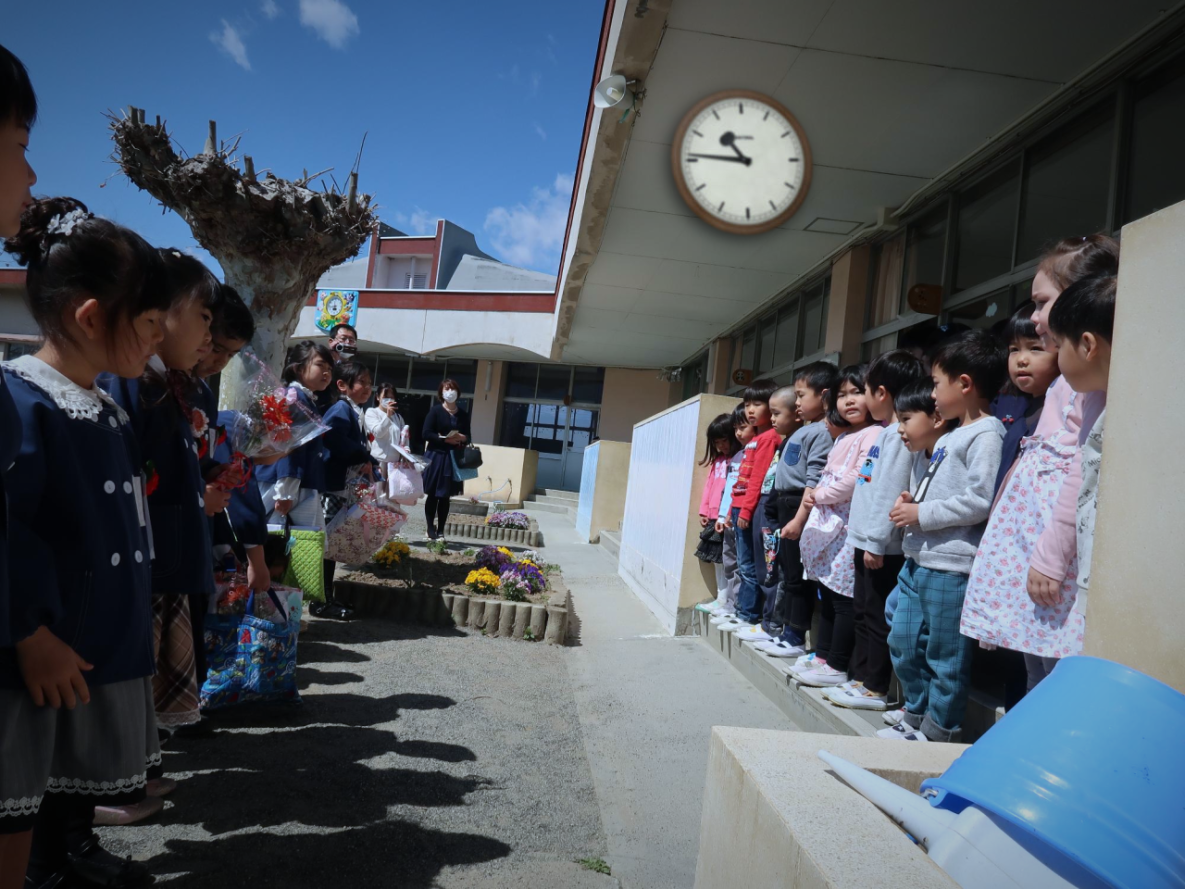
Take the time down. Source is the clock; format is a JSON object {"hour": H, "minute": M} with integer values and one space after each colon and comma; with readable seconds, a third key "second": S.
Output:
{"hour": 10, "minute": 46}
